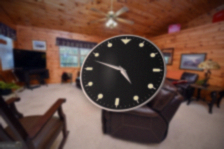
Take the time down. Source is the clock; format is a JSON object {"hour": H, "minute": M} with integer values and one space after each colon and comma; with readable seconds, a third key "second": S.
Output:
{"hour": 4, "minute": 48}
